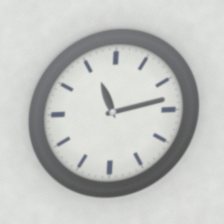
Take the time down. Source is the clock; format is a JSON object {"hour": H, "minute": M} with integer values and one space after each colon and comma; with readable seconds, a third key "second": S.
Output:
{"hour": 11, "minute": 13}
